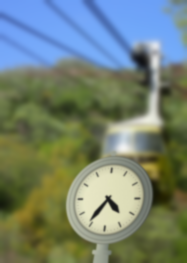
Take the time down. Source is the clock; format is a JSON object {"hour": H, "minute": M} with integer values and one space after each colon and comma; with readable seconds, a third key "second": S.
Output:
{"hour": 4, "minute": 36}
